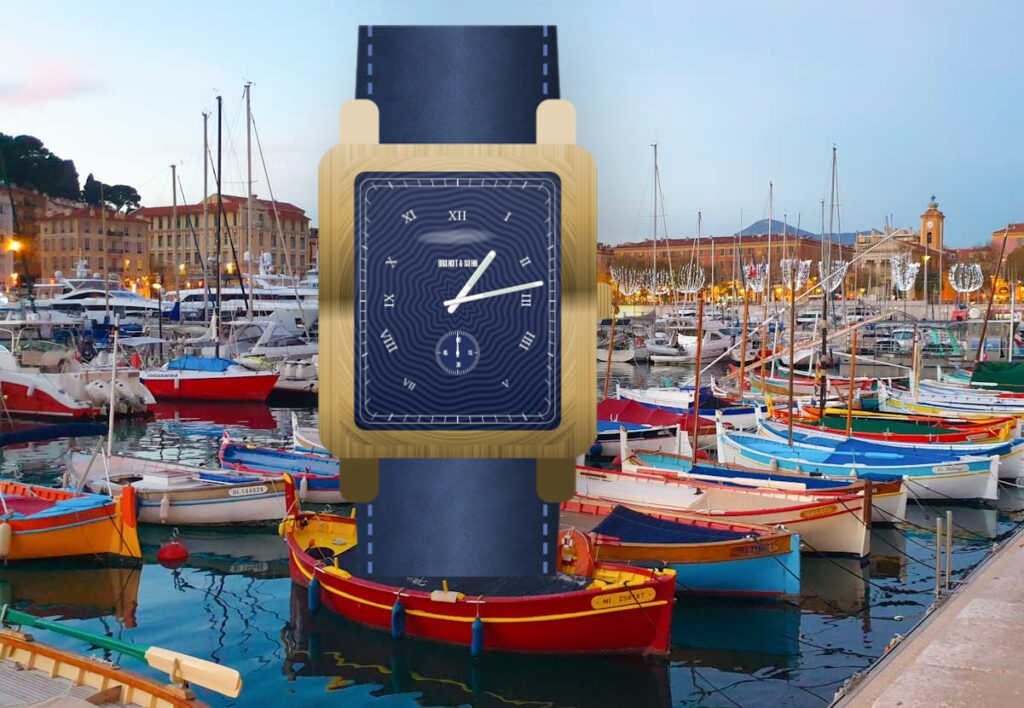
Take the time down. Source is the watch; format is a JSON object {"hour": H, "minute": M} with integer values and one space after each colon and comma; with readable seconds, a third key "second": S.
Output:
{"hour": 1, "minute": 13}
